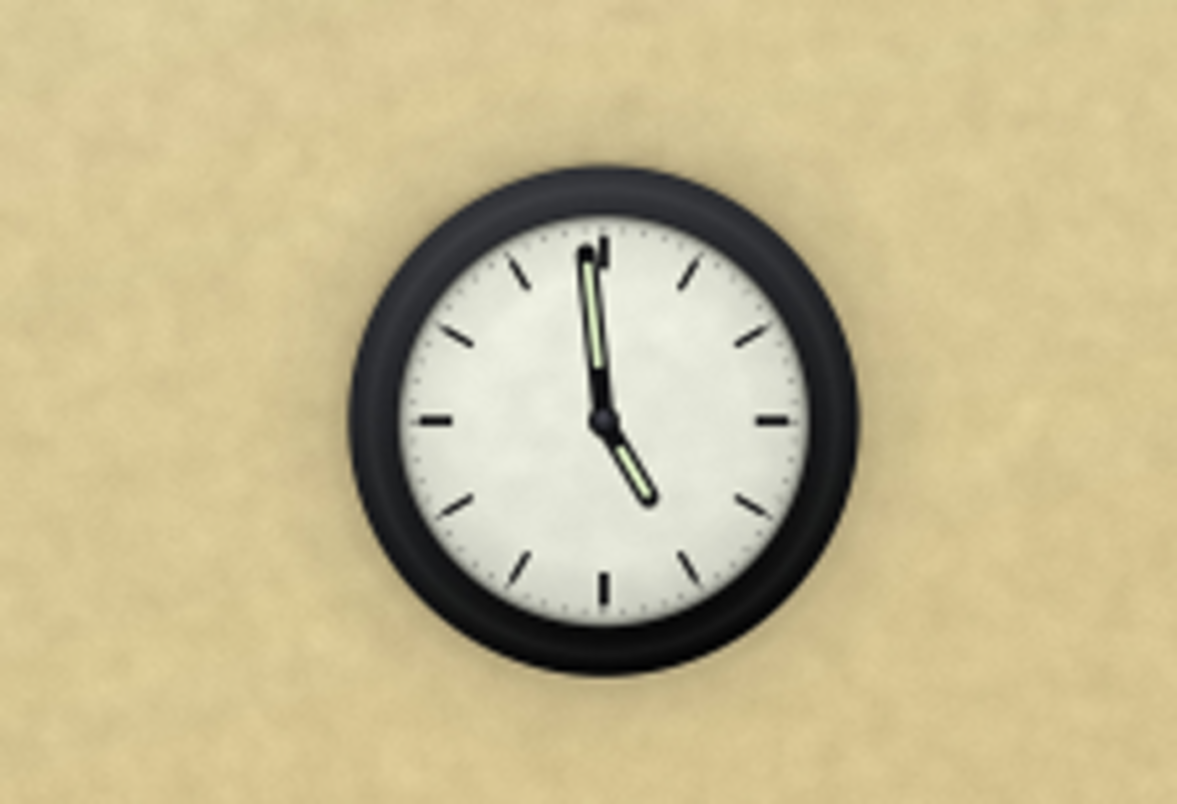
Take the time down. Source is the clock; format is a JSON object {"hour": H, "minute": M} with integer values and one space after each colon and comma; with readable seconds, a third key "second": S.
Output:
{"hour": 4, "minute": 59}
